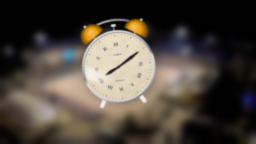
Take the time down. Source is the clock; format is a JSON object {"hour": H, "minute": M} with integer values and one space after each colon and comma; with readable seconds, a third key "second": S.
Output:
{"hour": 8, "minute": 10}
